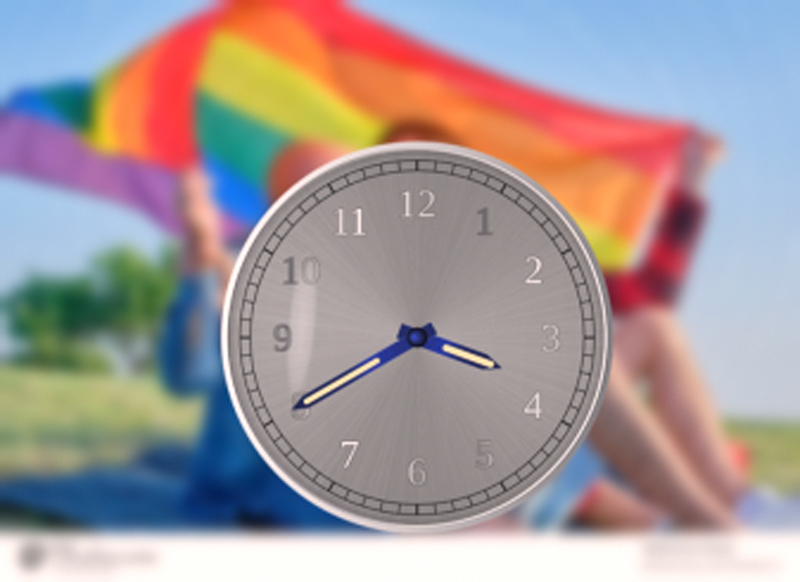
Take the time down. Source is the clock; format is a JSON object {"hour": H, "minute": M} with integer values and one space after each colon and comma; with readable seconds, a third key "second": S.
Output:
{"hour": 3, "minute": 40}
